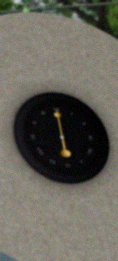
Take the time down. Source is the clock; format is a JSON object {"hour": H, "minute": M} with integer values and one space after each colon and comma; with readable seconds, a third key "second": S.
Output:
{"hour": 6, "minute": 0}
